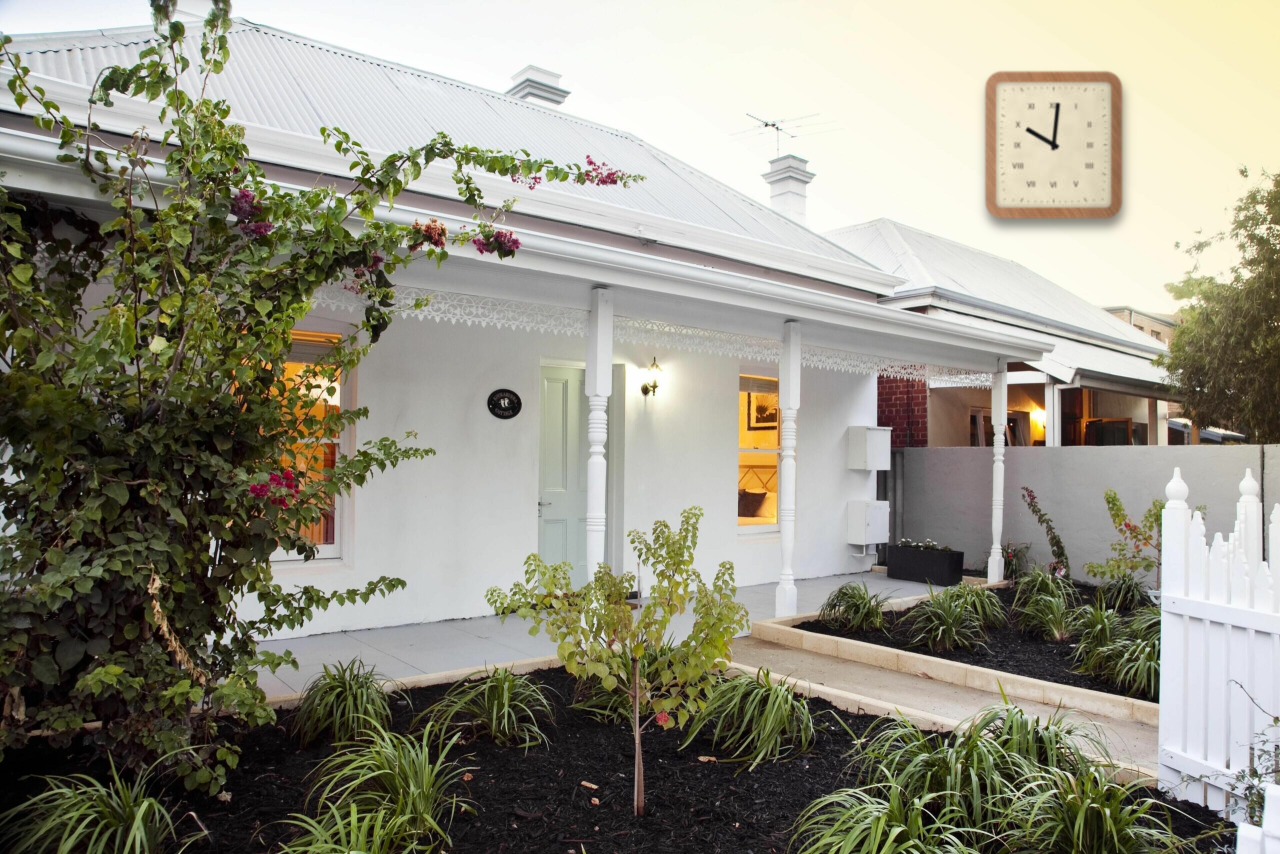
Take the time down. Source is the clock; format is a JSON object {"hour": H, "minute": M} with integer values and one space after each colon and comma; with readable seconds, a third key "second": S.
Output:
{"hour": 10, "minute": 1}
